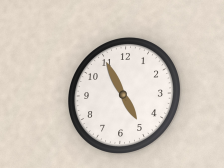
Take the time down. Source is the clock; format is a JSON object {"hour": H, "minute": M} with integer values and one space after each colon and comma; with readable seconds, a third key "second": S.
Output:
{"hour": 4, "minute": 55}
